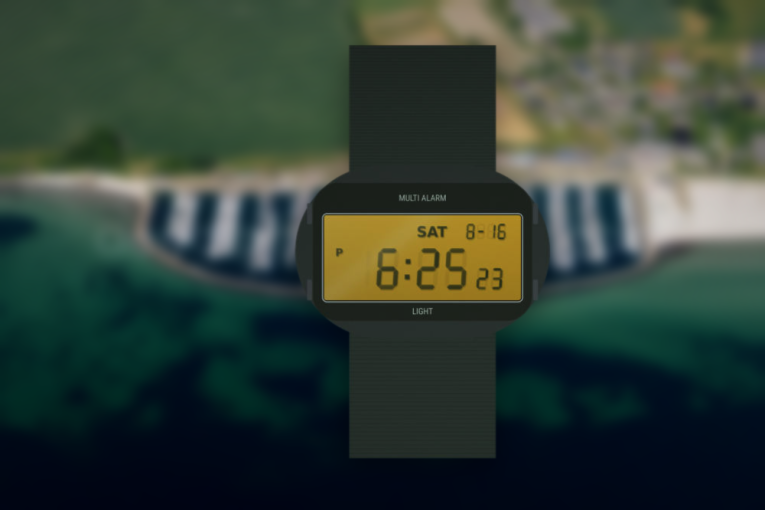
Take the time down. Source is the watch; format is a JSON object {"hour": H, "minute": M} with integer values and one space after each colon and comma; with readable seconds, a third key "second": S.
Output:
{"hour": 6, "minute": 25, "second": 23}
